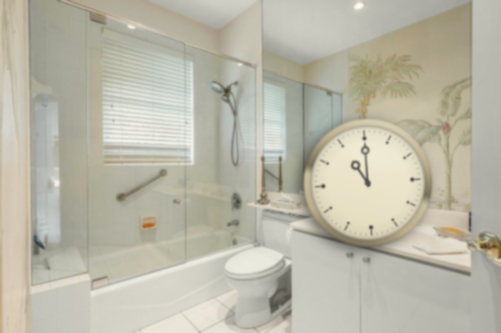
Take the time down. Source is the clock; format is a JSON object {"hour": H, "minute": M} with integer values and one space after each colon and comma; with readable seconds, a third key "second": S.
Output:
{"hour": 11, "minute": 0}
